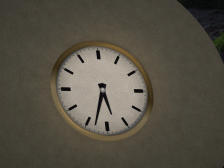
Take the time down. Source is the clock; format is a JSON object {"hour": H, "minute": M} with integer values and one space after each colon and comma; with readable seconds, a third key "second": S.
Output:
{"hour": 5, "minute": 33}
